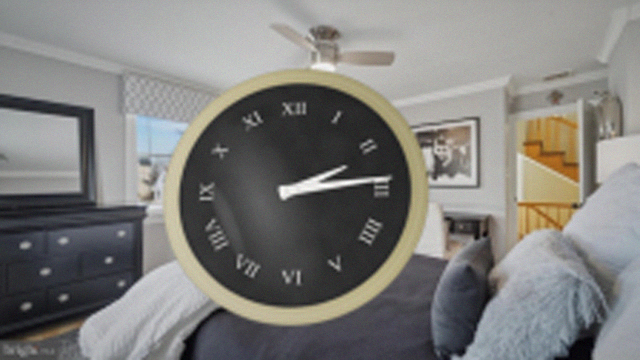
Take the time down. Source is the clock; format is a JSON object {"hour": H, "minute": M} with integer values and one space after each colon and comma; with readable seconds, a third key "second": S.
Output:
{"hour": 2, "minute": 14}
